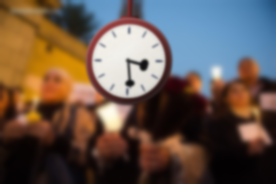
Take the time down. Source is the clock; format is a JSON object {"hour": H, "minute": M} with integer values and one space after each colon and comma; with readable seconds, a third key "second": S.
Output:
{"hour": 3, "minute": 29}
